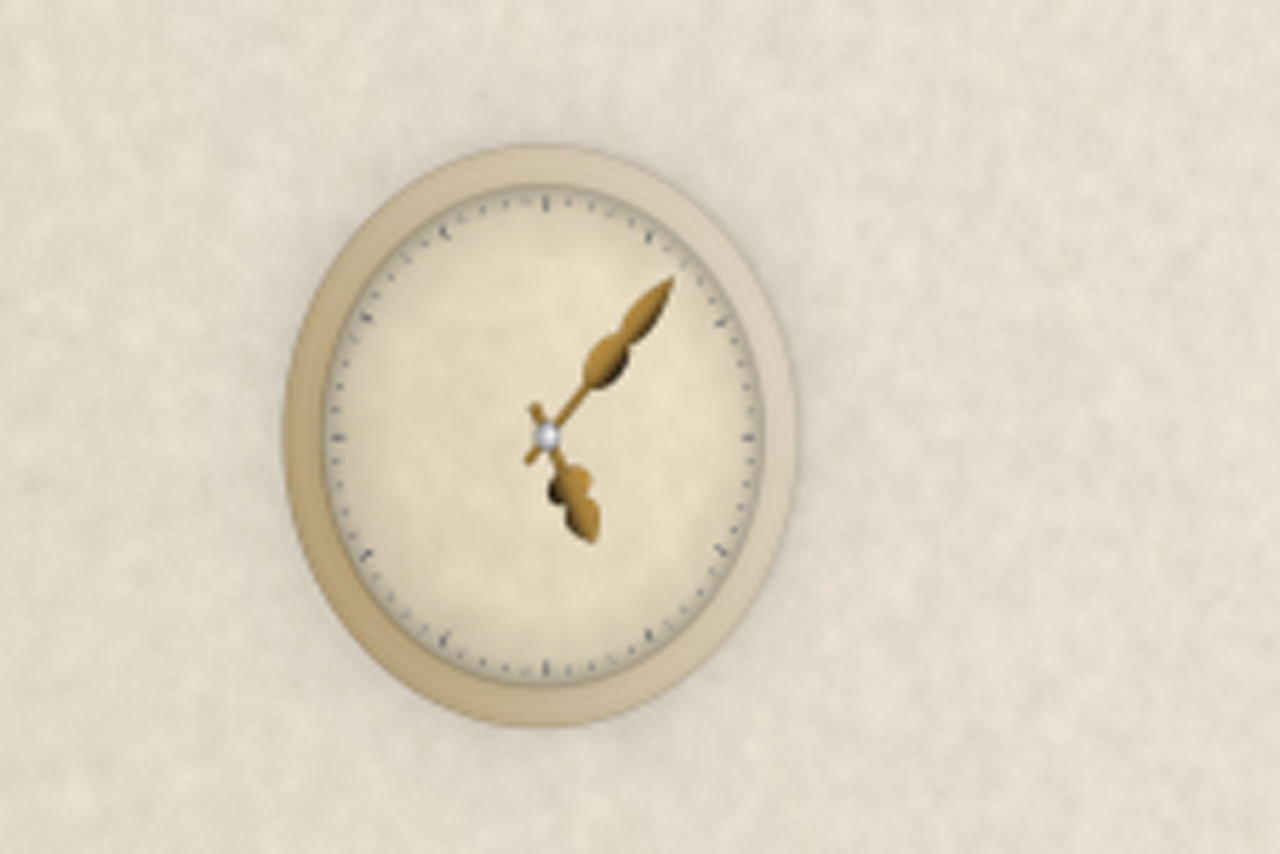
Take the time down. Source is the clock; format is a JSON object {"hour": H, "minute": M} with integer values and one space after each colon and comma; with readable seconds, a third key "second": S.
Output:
{"hour": 5, "minute": 7}
